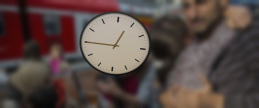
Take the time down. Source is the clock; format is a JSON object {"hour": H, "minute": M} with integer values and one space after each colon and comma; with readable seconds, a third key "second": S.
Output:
{"hour": 12, "minute": 45}
